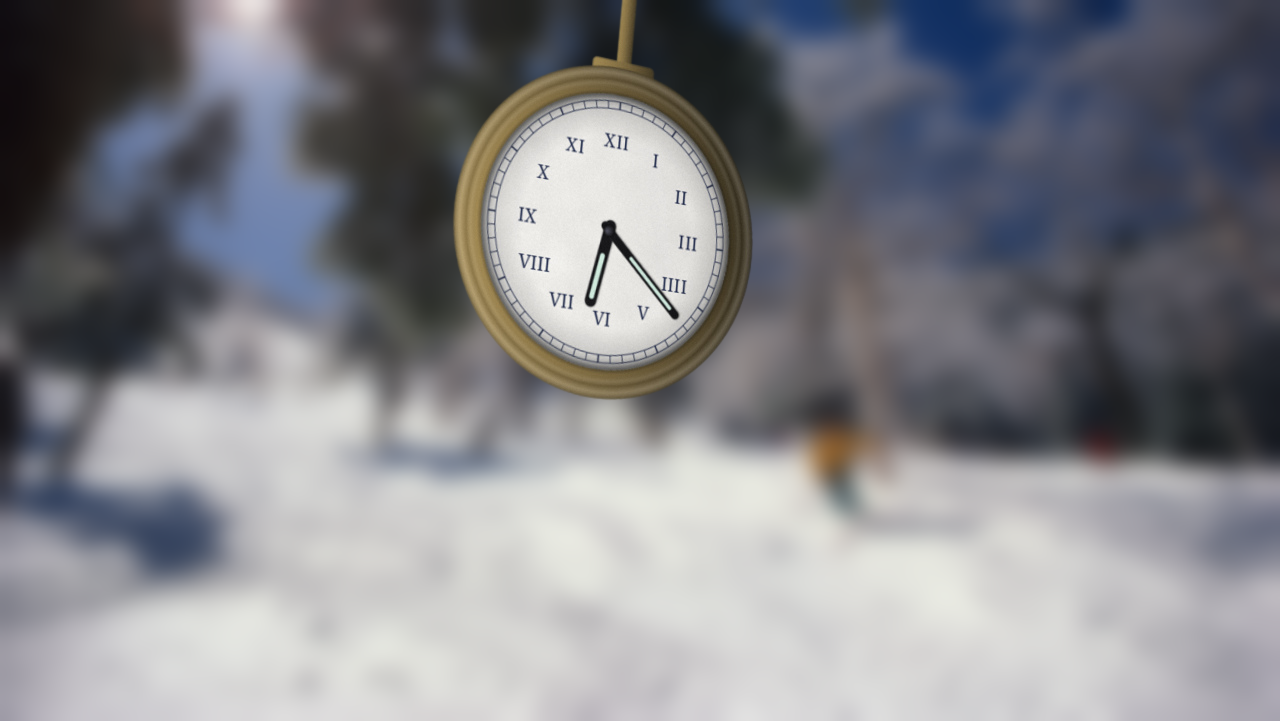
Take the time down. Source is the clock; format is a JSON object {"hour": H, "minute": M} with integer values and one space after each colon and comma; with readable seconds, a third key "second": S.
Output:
{"hour": 6, "minute": 22}
